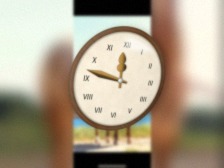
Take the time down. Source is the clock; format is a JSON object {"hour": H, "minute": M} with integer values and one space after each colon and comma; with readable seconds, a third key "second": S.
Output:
{"hour": 11, "minute": 47}
